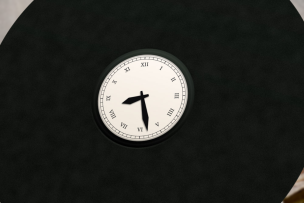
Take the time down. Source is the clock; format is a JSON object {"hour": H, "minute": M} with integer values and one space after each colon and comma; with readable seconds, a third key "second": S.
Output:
{"hour": 8, "minute": 28}
